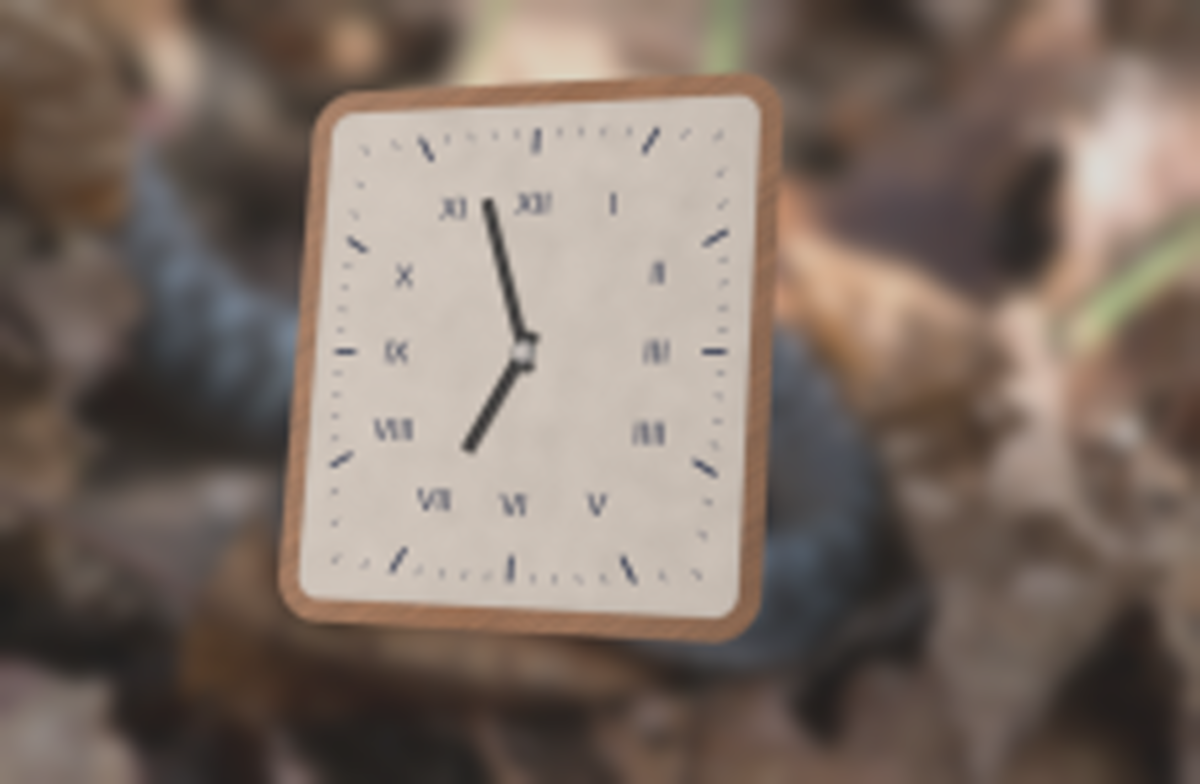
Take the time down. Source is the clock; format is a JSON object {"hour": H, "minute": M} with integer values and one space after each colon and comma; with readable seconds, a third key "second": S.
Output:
{"hour": 6, "minute": 57}
